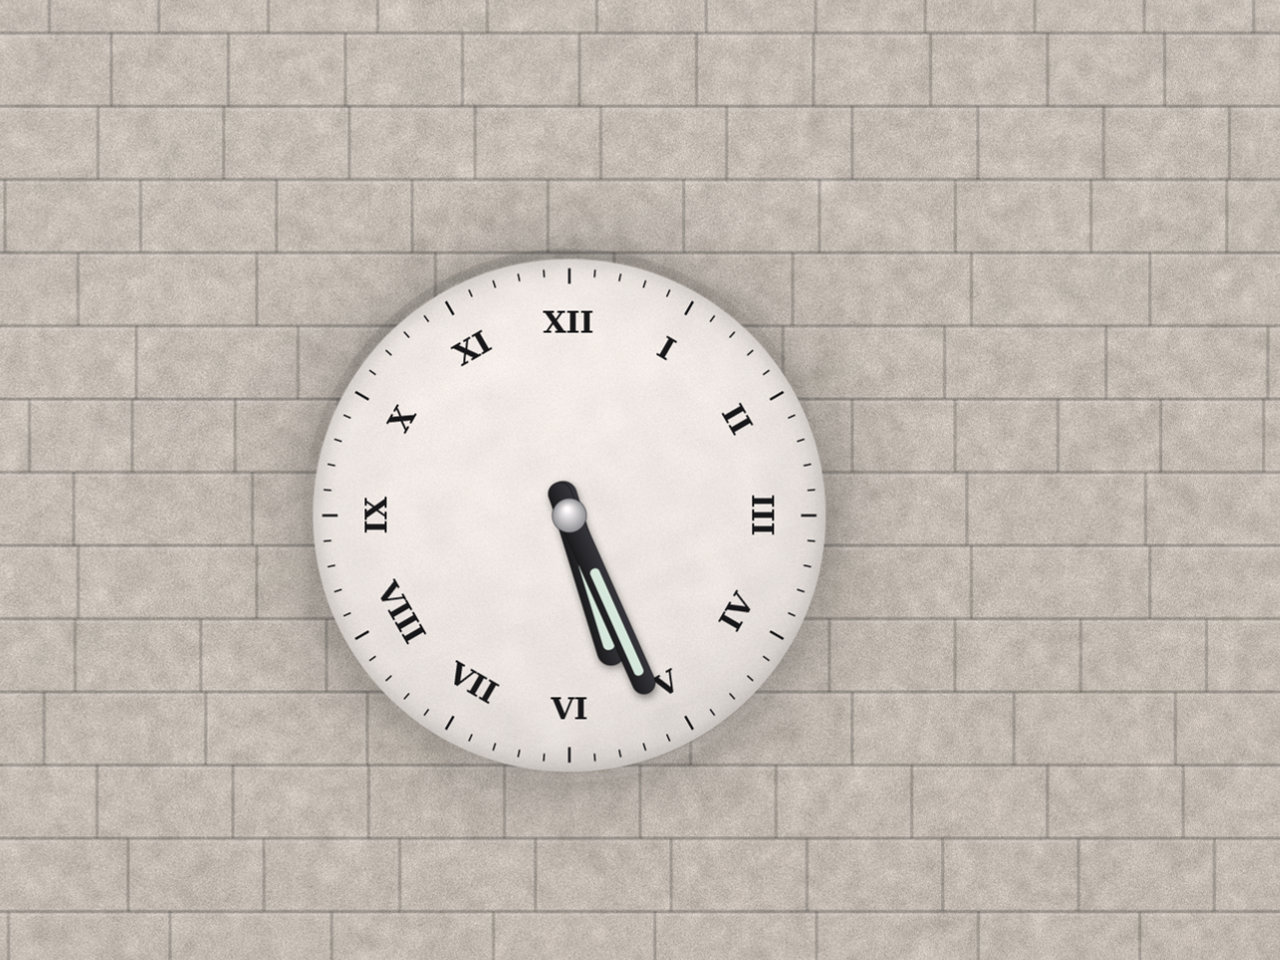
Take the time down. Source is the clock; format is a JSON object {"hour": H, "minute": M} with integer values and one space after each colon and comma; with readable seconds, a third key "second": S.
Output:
{"hour": 5, "minute": 26}
